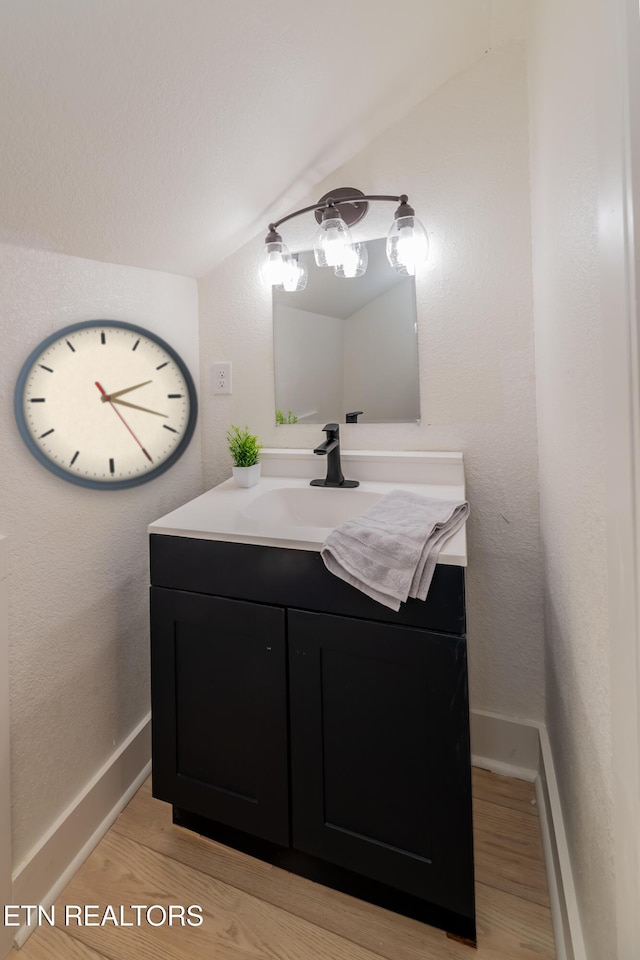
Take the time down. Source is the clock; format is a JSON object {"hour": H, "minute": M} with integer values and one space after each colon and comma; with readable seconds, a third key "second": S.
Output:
{"hour": 2, "minute": 18, "second": 25}
